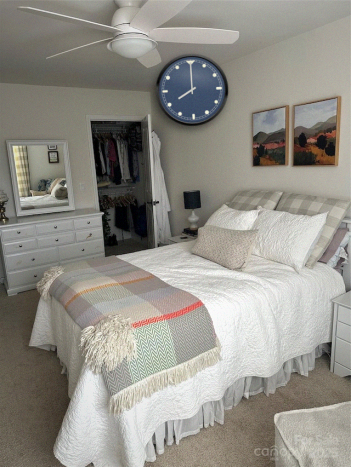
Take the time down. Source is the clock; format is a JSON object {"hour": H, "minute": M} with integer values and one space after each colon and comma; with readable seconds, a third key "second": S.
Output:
{"hour": 8, "minute": 0}
